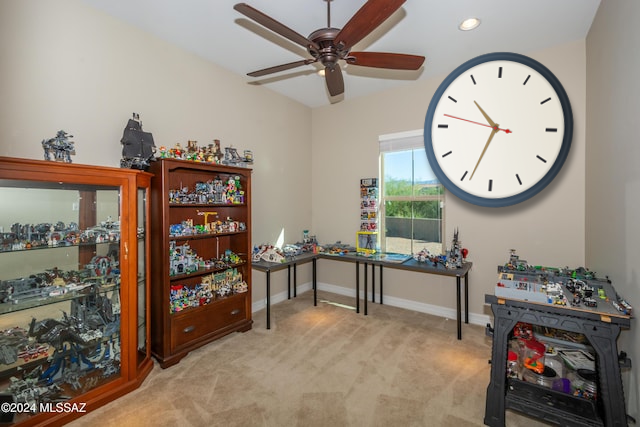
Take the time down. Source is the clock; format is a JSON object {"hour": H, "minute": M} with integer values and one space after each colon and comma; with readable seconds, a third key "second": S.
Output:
{"hour": 10, "minute": 33, "second": 47}
